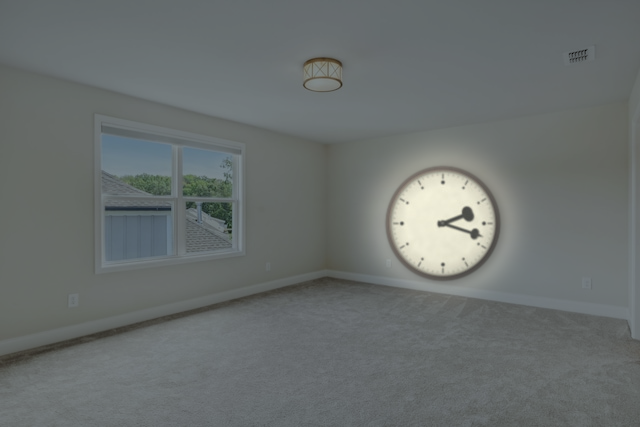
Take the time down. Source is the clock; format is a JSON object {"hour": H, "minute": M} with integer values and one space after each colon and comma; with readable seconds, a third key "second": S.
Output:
{"hour": 2, "minute": 18}
